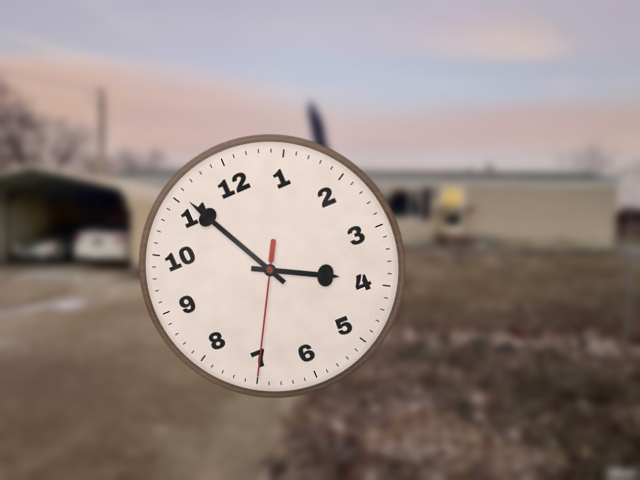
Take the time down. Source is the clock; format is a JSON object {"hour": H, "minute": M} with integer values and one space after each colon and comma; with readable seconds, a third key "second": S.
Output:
{"hour": 3, "minute": 55, "second": 35}
